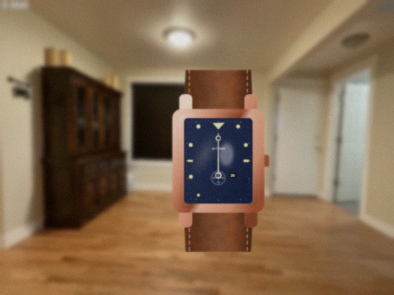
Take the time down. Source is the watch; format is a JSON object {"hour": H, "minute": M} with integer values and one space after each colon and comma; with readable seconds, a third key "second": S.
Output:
{"hour": 6, "minute": 0}
